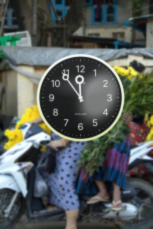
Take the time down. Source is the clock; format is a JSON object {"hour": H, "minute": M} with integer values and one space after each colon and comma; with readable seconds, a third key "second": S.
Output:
{"hour": 11, "minute": 54}
